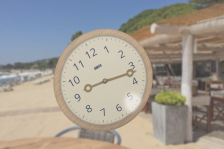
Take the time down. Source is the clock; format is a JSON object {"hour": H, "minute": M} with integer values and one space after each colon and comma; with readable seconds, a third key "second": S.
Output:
{"hour": 9, "minute": 17}
